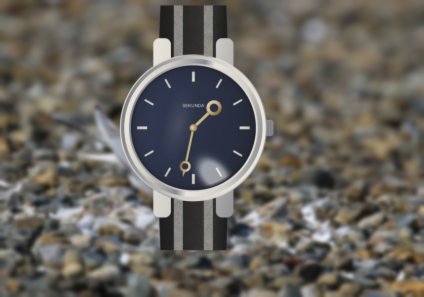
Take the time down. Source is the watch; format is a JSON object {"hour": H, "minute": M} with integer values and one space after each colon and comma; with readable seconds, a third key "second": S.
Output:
{"hour": 1, "minute": 32}
